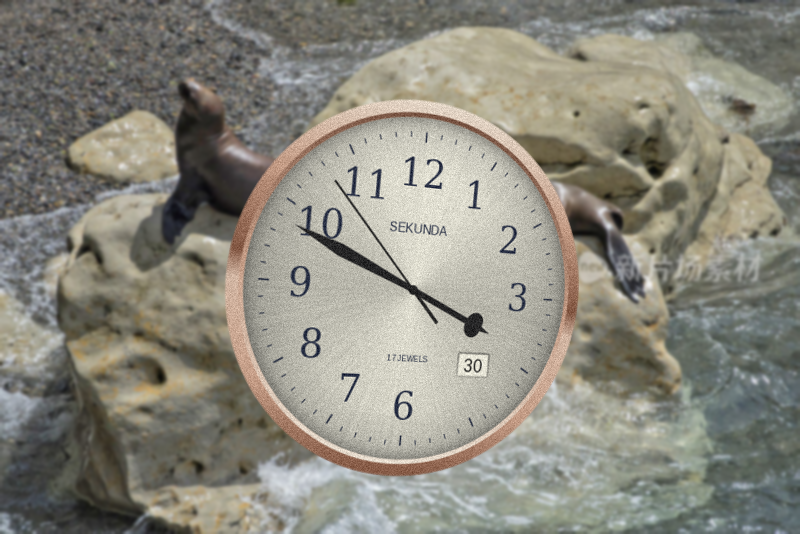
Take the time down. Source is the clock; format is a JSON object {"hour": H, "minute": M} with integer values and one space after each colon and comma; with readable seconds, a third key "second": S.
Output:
{"hour": 3, "minute": 48, "second": 53}
